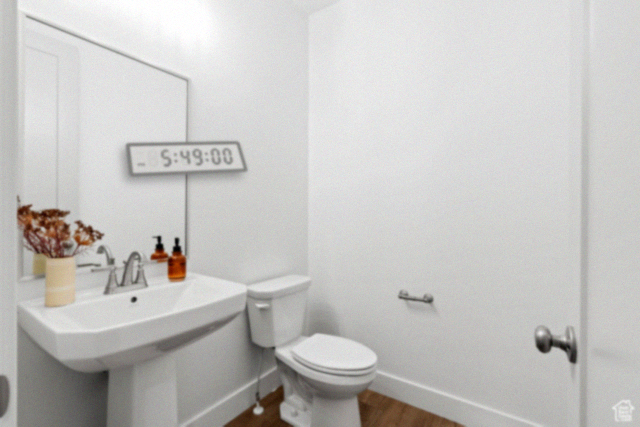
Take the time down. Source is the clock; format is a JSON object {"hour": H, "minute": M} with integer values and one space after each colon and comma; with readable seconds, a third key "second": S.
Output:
{"hour": 5, "minute": 49, "second": 0}
